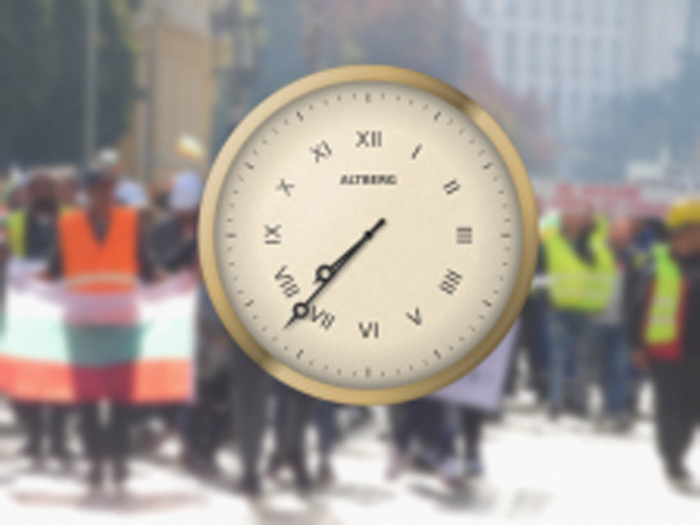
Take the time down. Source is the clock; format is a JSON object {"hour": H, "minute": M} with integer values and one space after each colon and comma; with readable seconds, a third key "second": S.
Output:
{"hour": 7, "minute": 37}
